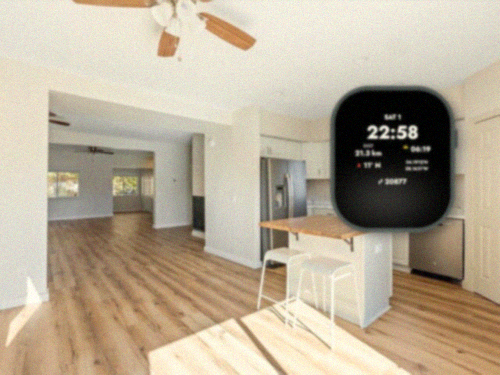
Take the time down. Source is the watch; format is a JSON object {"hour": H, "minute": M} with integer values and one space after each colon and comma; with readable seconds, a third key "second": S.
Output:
{"hour": 22, "minute": 58}
